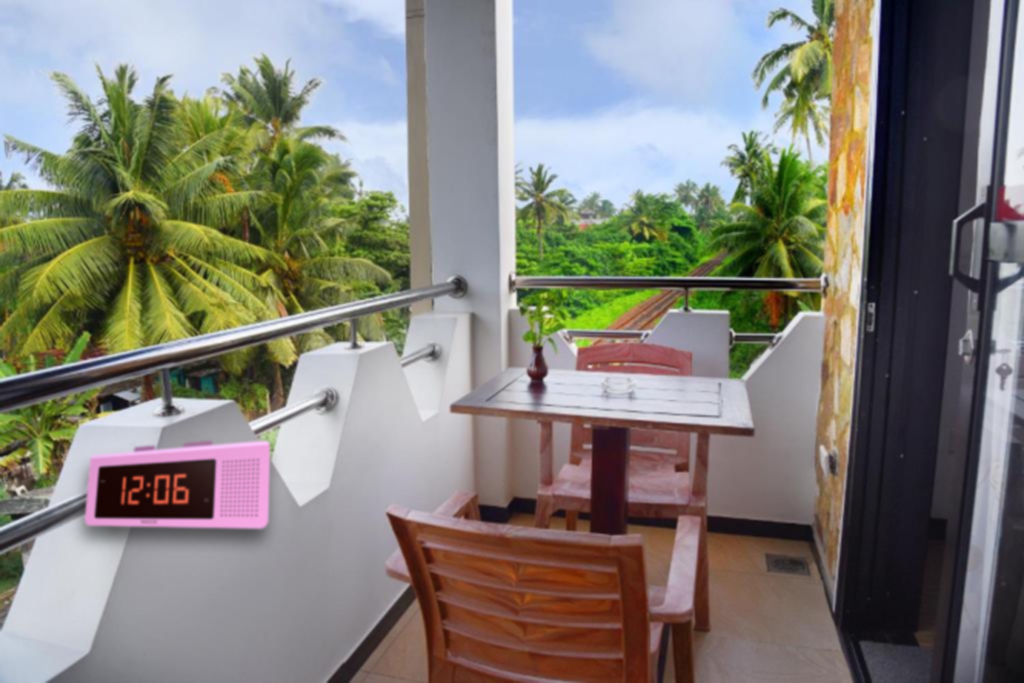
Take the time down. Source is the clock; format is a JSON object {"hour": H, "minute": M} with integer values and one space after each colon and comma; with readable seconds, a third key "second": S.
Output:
{"hour": 12, "minute": 6}
